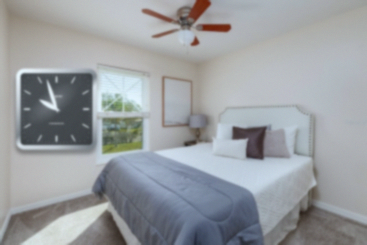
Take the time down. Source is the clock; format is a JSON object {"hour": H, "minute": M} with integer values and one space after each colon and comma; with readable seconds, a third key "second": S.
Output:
{"hour": 9, "minute": 57}
